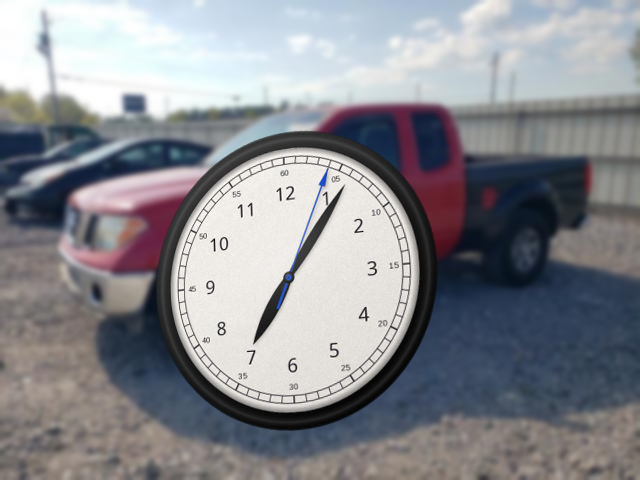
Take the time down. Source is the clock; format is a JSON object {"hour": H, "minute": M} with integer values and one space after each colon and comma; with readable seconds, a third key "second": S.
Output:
{"hour": 7, "minute": 6, "second": 4}
